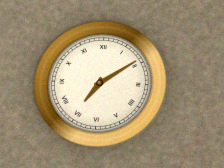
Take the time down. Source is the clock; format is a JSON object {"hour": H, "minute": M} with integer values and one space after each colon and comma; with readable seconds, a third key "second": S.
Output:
{"hour": 7, "minute": 9}
